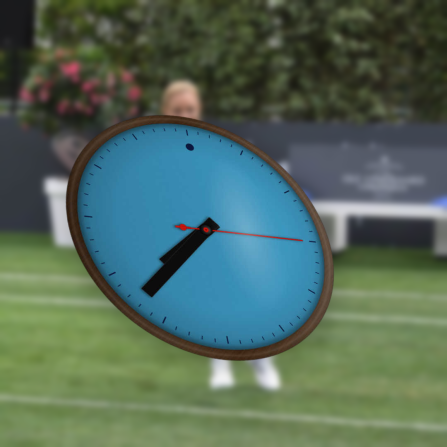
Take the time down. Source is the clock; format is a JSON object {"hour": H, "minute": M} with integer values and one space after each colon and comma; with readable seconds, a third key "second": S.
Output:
{"hour": 7, "minute": 37, "second": 15}
